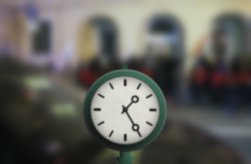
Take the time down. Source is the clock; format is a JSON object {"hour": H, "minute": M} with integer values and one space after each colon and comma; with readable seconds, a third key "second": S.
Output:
{"hour": 1, "minute": 25}
